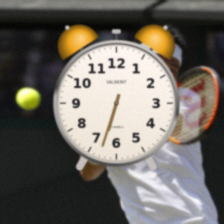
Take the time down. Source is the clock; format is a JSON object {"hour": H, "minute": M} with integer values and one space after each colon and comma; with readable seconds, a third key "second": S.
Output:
{"hour": 6, "minute": 33}
